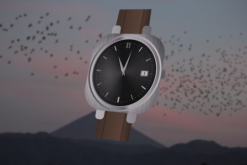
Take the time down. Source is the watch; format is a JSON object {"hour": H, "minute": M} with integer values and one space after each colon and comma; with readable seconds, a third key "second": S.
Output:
{"hour": 11, "minute": 2}
